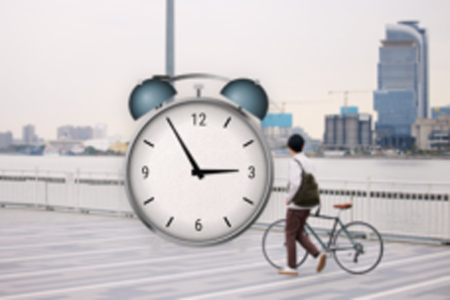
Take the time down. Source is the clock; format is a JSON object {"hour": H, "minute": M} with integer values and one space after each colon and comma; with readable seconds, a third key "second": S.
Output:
{"hour": 2, "minute": 55}
